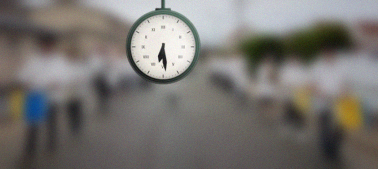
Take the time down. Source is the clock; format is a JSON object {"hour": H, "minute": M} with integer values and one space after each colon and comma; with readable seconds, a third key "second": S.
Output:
{"hour": 6, "minute": 29}
